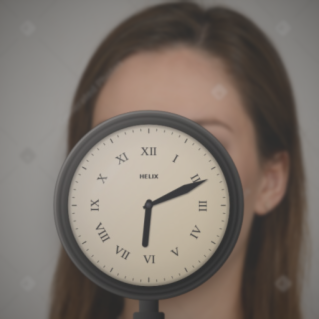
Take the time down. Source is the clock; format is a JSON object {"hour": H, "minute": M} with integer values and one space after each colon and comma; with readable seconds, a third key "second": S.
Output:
{"hour": 6, "minute": 11}
